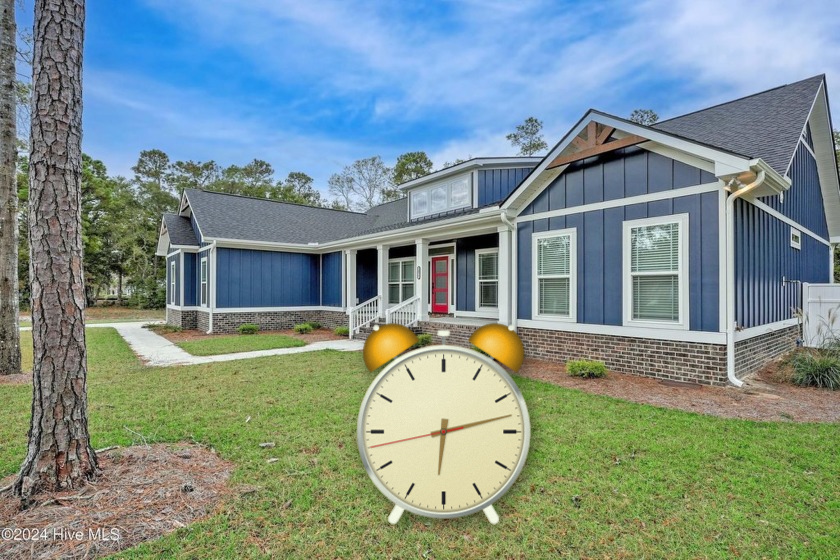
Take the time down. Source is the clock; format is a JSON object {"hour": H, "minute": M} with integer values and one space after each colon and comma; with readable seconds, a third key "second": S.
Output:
{"hour": 6, "minute": 12, "second": 43}
